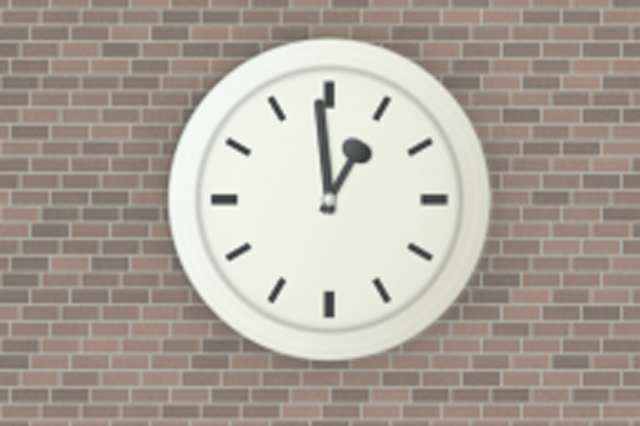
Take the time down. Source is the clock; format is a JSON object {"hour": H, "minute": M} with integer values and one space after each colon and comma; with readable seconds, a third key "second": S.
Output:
{"hour": 12, "minute": 59}
